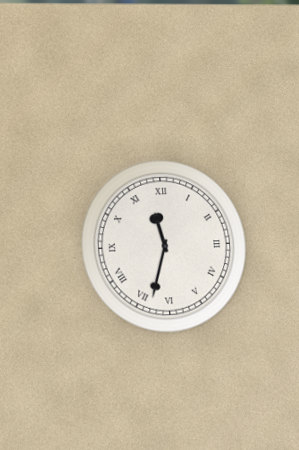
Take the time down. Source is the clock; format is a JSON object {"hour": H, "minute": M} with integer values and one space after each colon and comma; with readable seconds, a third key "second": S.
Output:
{"hour": 11, "minute": 33}
